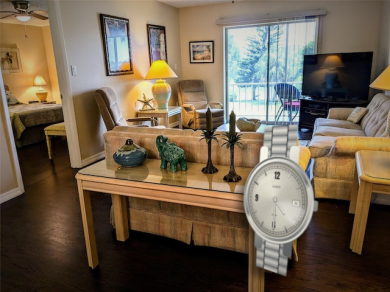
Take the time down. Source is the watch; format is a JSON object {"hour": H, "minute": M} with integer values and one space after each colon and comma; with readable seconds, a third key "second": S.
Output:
{"hour": 4, "minute": 30}
